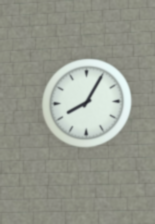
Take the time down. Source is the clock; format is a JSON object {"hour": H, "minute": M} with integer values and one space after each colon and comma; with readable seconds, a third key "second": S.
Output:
{"hour": 8, "minute": 5}
